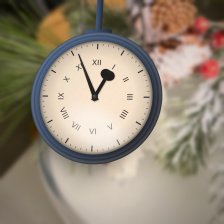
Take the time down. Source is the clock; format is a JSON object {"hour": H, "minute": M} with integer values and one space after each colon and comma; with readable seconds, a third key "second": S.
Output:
{"hour": 12, "minute": 56}
